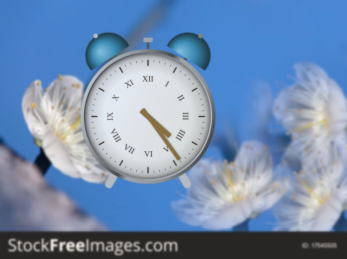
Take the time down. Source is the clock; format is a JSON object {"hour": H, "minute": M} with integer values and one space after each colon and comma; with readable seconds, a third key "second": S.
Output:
{"hour": 4, "minute": 24}
